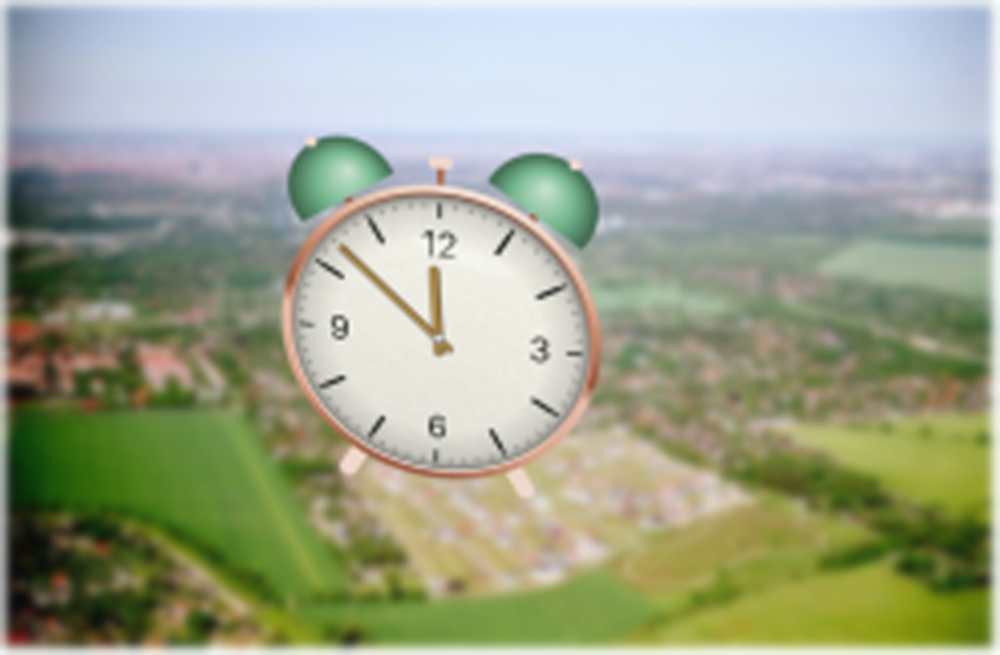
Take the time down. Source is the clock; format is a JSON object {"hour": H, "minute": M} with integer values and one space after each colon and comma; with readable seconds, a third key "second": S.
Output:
{"hour": 11, "minute": 52}
